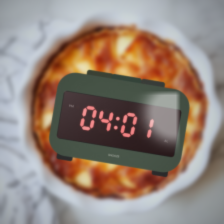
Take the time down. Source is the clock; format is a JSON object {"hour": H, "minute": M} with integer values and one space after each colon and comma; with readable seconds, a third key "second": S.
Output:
{"hour": 4, "minute": 1}
